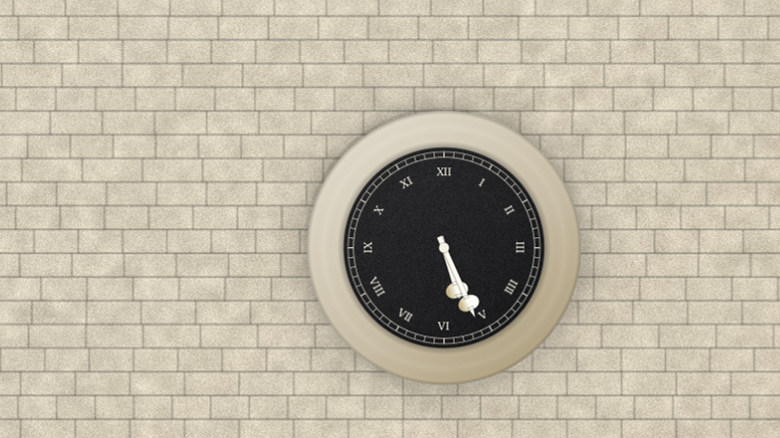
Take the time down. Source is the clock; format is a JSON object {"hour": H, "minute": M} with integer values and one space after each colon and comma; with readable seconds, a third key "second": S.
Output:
{"hour": 5, "minute": 26}
